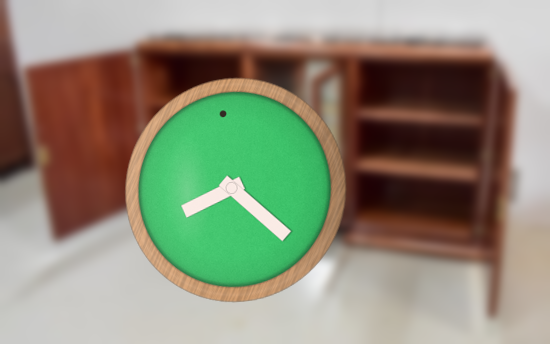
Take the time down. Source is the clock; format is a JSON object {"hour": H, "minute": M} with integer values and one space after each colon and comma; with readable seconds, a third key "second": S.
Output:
{"hour": 8, "minute": 23}
